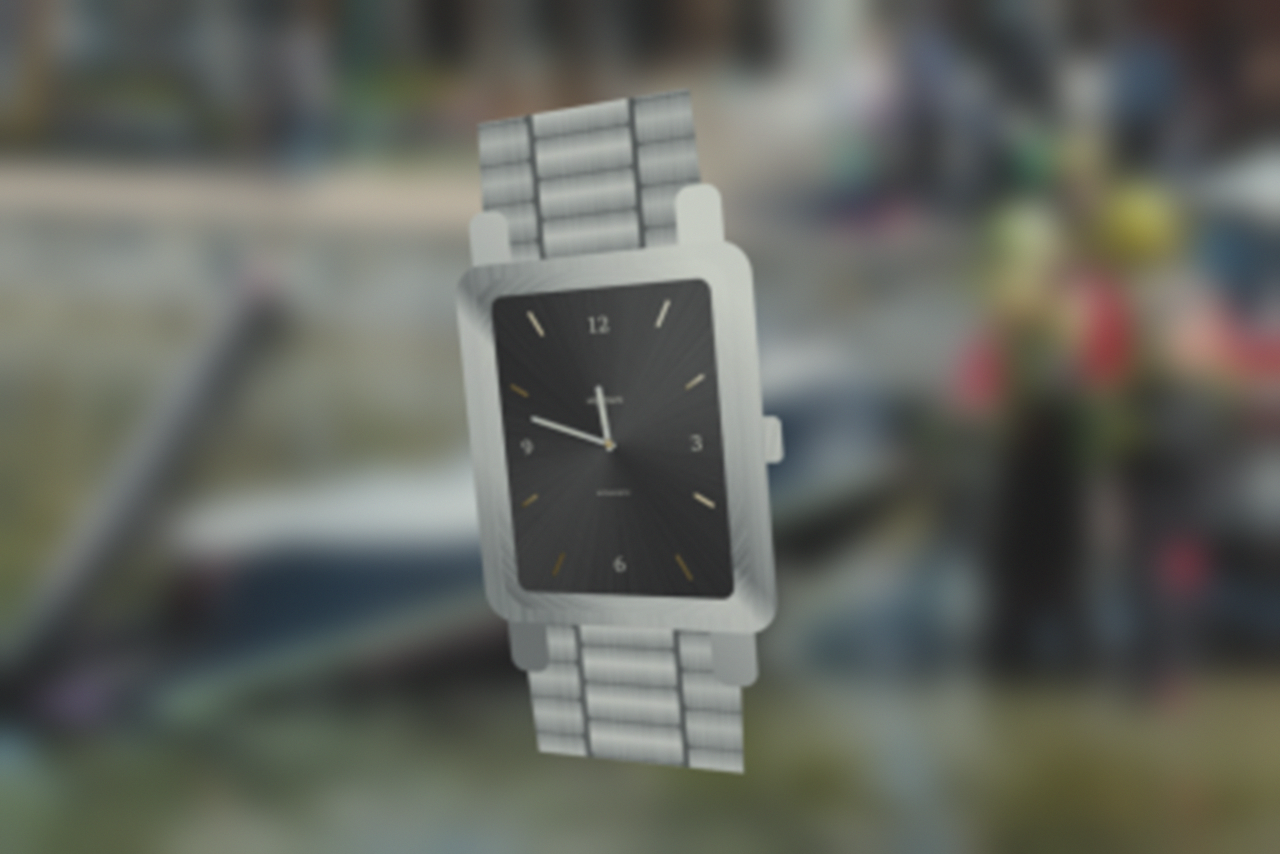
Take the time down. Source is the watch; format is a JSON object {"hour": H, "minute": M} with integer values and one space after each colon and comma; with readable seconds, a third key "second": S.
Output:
{"hour": 11, "minute": 48}
